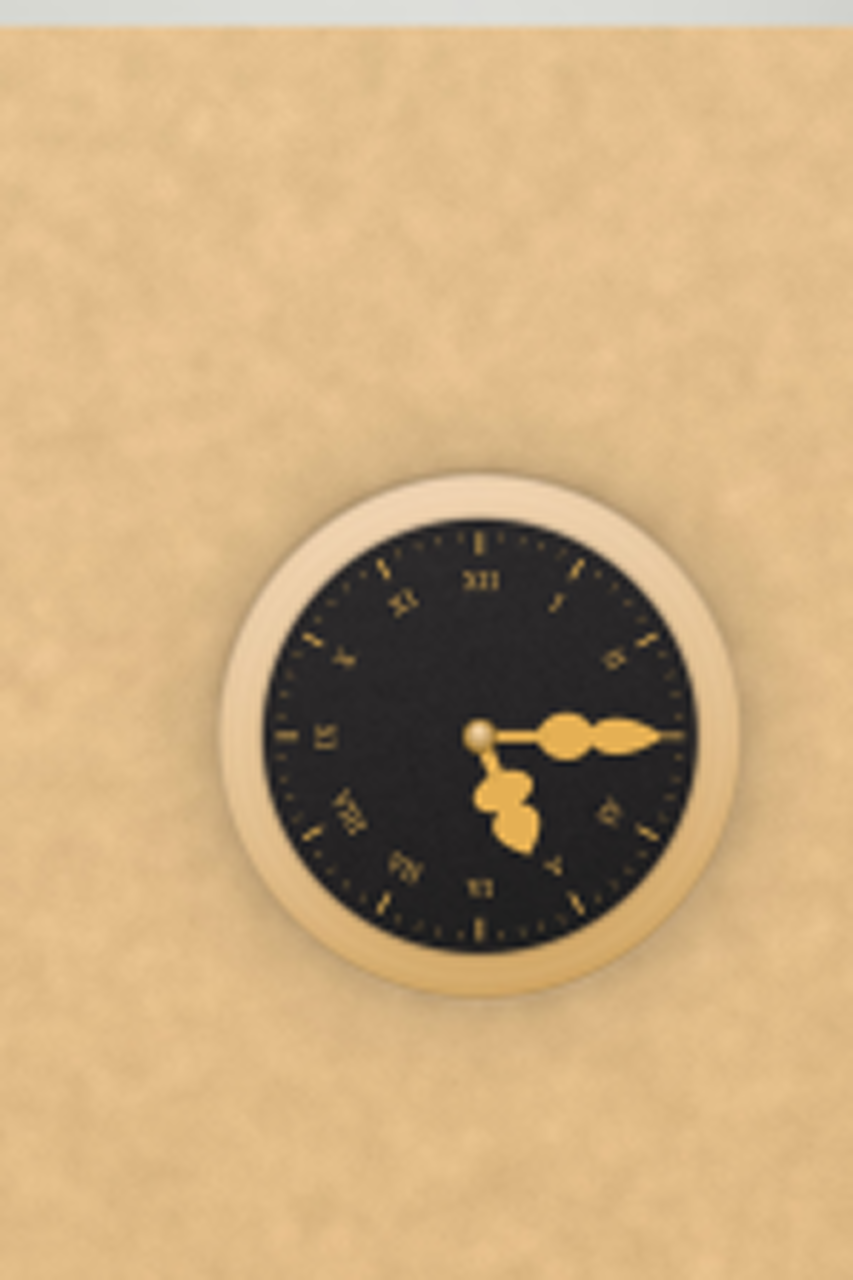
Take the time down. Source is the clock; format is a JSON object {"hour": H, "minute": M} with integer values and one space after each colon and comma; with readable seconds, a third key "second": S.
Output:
{"hour": 5, "minute": 15}
